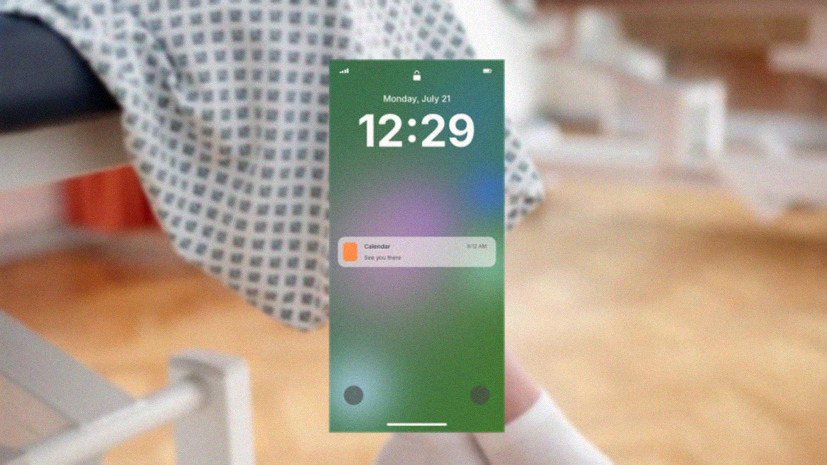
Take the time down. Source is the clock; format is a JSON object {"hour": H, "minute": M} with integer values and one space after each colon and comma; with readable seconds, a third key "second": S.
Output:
{"hour": 12, "minute": 29}
